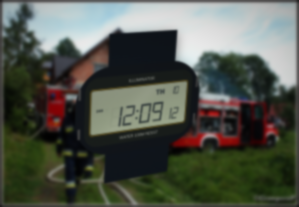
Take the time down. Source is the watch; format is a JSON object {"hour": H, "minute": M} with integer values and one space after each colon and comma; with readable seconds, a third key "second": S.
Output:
{"hour": 12, "minute": 9, "second": 12}
